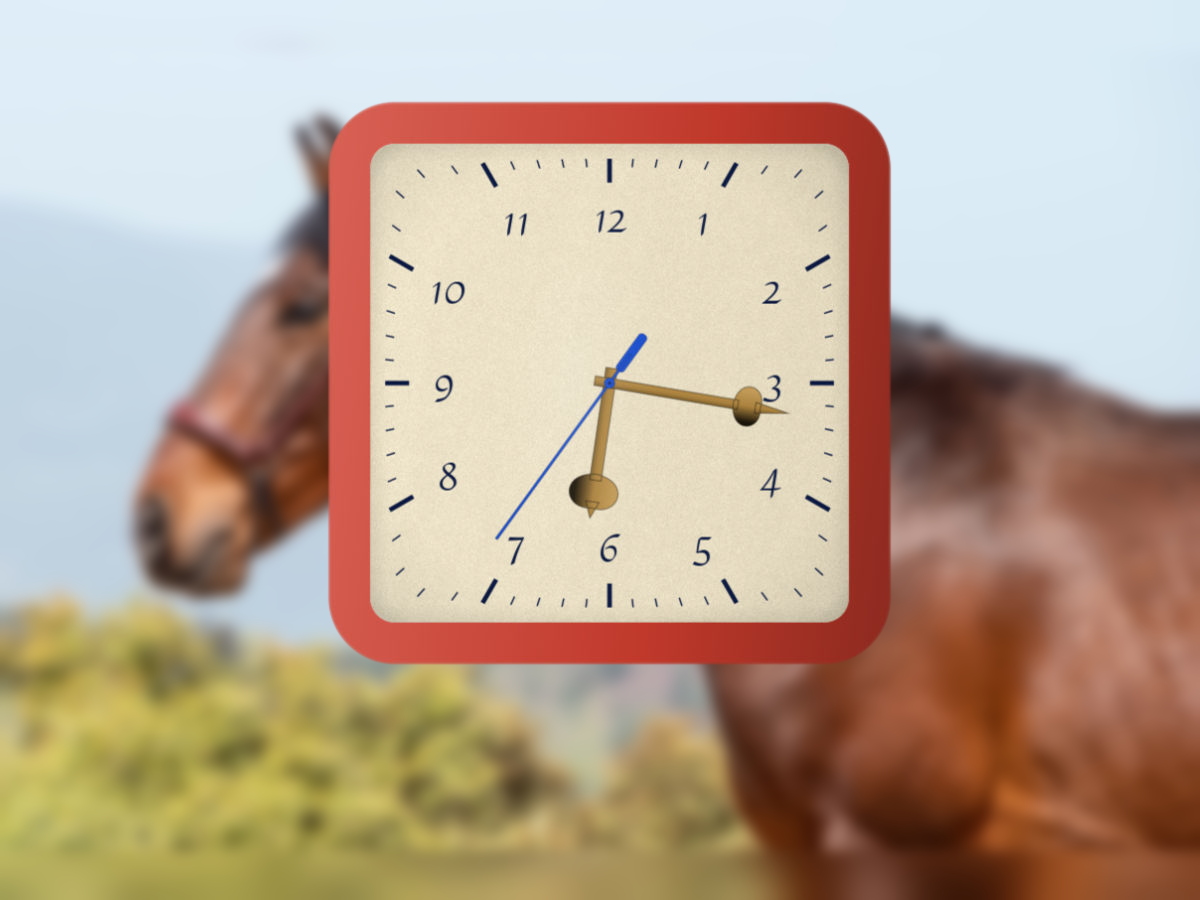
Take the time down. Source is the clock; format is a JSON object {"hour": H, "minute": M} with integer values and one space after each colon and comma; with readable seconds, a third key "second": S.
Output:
{"hour": 6, "minute": 16, "second": 36}
